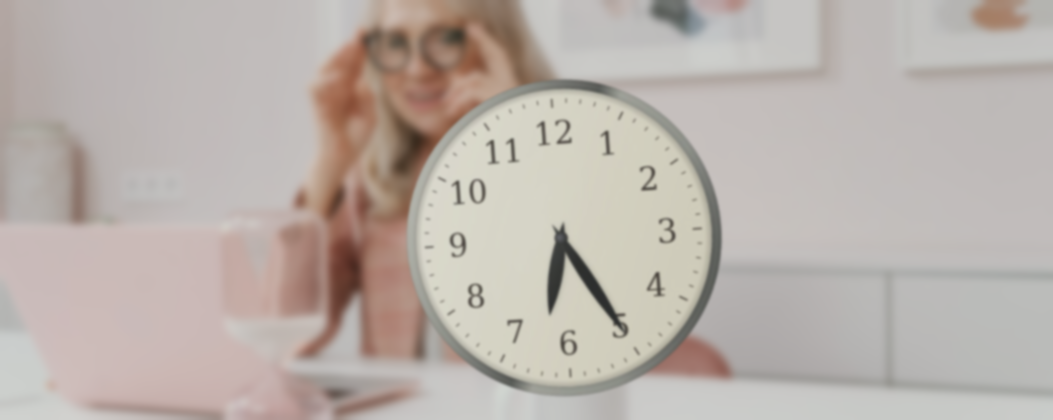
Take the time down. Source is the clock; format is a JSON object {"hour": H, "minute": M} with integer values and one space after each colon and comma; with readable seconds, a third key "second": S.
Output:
{"hour": 6, "minute": 25}
